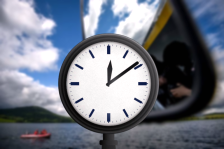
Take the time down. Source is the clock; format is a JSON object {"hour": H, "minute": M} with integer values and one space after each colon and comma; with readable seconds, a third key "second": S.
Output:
{"hour": 12, "minute": 9}
